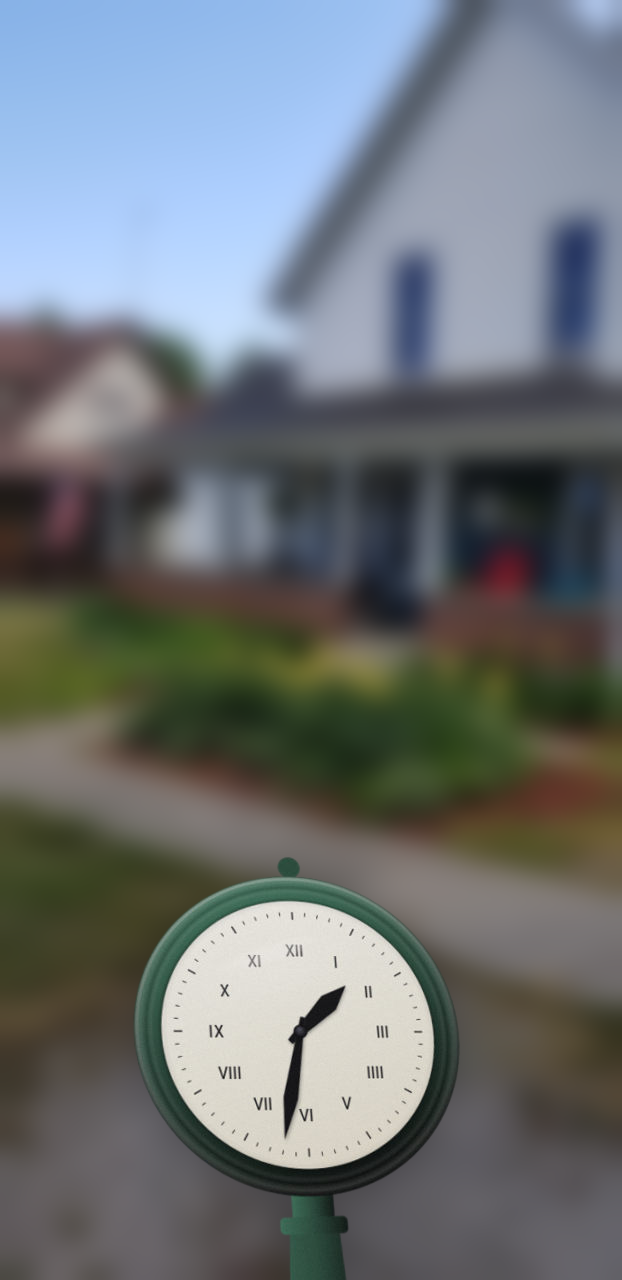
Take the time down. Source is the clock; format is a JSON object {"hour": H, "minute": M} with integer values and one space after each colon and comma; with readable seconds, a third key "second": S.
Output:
{"hour": 1, "minute": 32}
